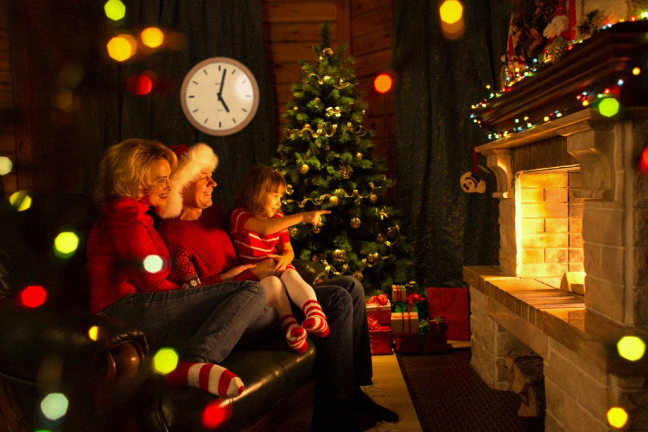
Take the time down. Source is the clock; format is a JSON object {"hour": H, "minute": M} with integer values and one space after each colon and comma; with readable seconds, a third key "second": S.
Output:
{"hour": 5, "minute": 2}
